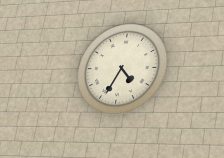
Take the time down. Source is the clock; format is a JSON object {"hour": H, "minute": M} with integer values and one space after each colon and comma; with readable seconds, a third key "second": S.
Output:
{"hour": 4, "minute": 34}
